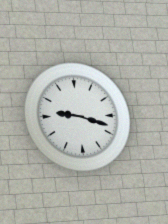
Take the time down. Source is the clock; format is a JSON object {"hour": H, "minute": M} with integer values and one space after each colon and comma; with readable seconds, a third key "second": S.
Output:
{"hour": 9, "minute": 18}
